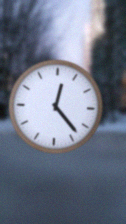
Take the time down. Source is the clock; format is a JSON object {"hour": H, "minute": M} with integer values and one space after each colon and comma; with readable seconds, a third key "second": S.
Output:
{"hour": 12, "minute": 23}
